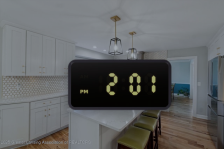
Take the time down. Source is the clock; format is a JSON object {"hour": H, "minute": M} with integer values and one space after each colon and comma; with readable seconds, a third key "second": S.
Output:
{"hour": 2, "minute": 1}
